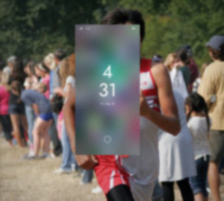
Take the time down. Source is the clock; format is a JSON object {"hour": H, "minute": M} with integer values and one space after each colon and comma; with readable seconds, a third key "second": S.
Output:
{"hour": 4, "minute": 31}
